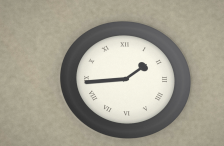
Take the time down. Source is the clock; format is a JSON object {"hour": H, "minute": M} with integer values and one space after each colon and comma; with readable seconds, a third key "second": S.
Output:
{"hour": 1, "minute": 44}
